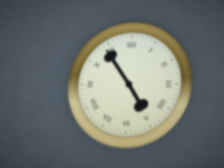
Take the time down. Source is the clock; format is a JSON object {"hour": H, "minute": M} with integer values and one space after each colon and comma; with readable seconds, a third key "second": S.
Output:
{"hour": 4, "minute": 54}
